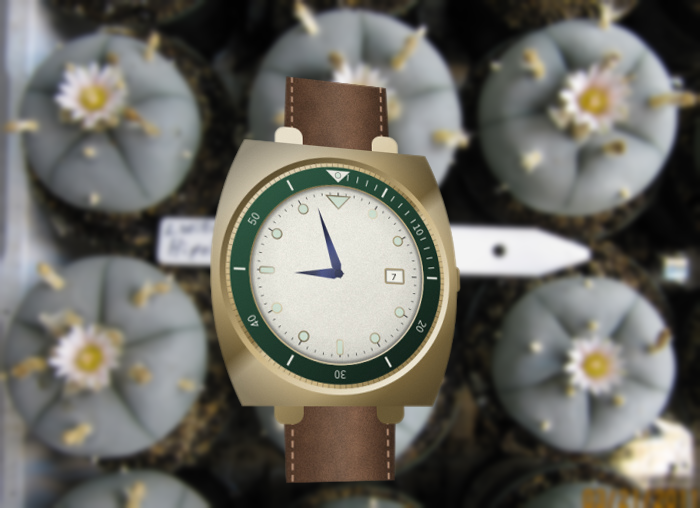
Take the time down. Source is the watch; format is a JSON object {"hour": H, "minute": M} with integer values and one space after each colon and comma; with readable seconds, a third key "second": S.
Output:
{"hour": 8, "minute": 57}
